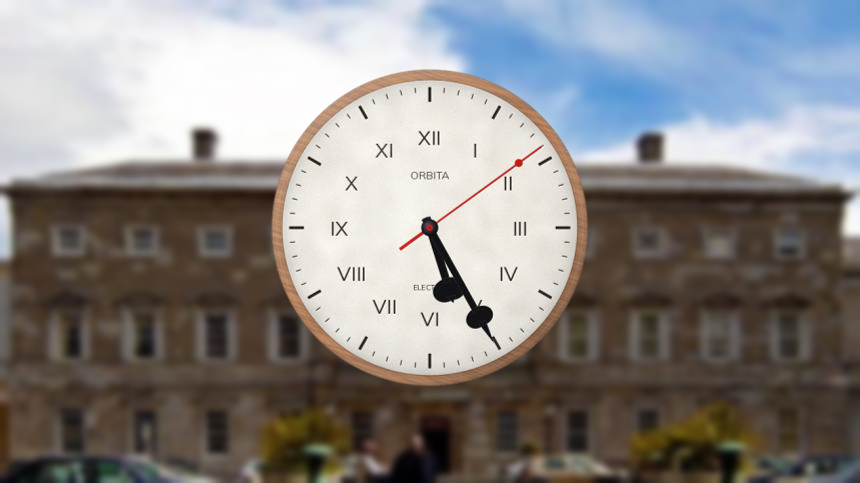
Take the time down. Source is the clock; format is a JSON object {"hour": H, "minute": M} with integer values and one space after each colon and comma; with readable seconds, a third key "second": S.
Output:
{"hour": 5, "minute": 25, "second": 9}
